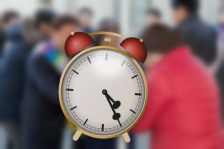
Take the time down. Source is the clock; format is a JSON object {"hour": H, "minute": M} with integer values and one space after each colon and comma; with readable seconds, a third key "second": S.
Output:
{"hour": 4, "minute": 25}
